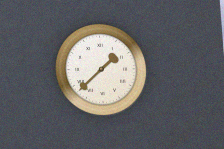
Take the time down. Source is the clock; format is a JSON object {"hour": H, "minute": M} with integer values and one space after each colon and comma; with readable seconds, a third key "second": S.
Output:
{"hour": 1, "minute": 38}
